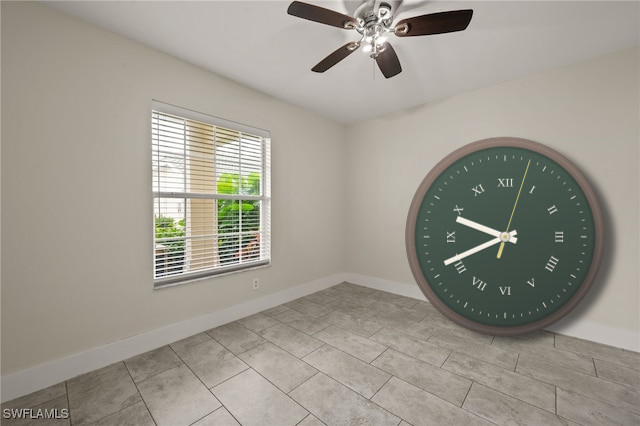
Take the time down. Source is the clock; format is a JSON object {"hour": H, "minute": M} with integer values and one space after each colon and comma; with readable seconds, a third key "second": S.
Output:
{"hour": 9, "minute": 41, "second": 3}
